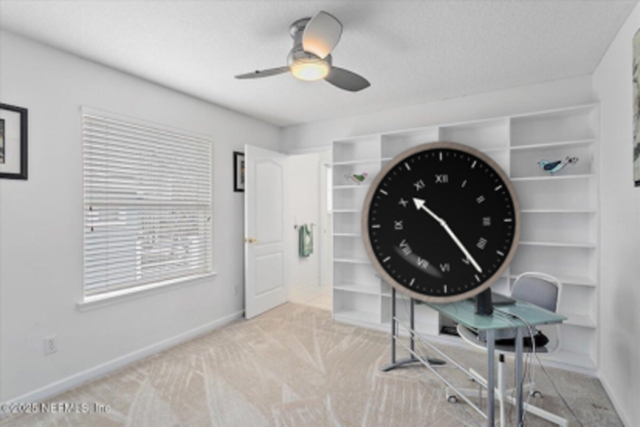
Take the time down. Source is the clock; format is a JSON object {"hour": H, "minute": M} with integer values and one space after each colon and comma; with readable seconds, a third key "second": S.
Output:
{"hour": 10, "minute": 24}
